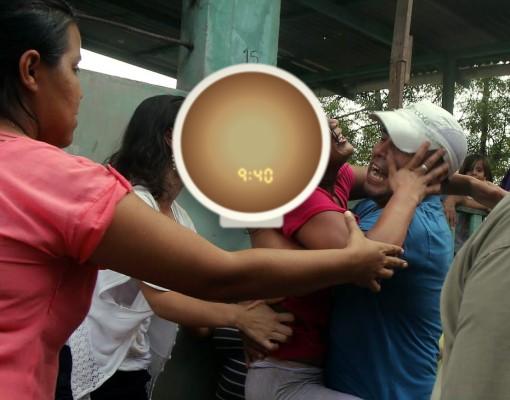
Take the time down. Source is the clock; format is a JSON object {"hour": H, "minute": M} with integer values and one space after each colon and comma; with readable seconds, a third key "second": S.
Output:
{"hour": 9, "minute": 40}
